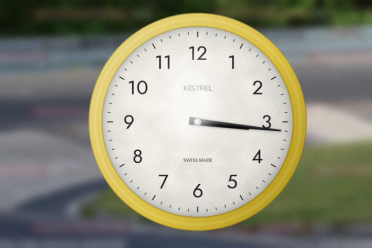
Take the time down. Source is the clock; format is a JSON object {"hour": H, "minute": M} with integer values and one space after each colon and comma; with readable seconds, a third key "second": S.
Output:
{"hour": 3, "minute": 16}
